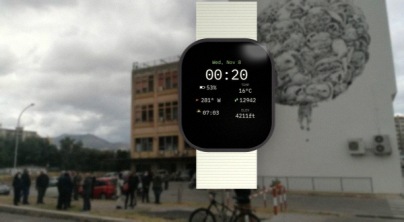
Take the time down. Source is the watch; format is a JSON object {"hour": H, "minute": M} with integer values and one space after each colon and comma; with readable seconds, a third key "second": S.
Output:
{"hour": 0, "minute": 20}
